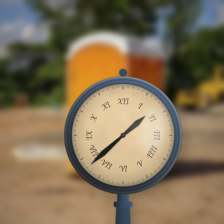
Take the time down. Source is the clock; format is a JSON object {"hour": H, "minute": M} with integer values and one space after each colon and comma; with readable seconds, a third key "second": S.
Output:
{"hour": 1, "minute": 38}
